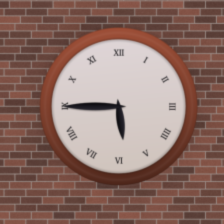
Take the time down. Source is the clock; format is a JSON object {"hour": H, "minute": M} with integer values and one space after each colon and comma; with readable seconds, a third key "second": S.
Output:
{"hour": 5, "minute": 45}
